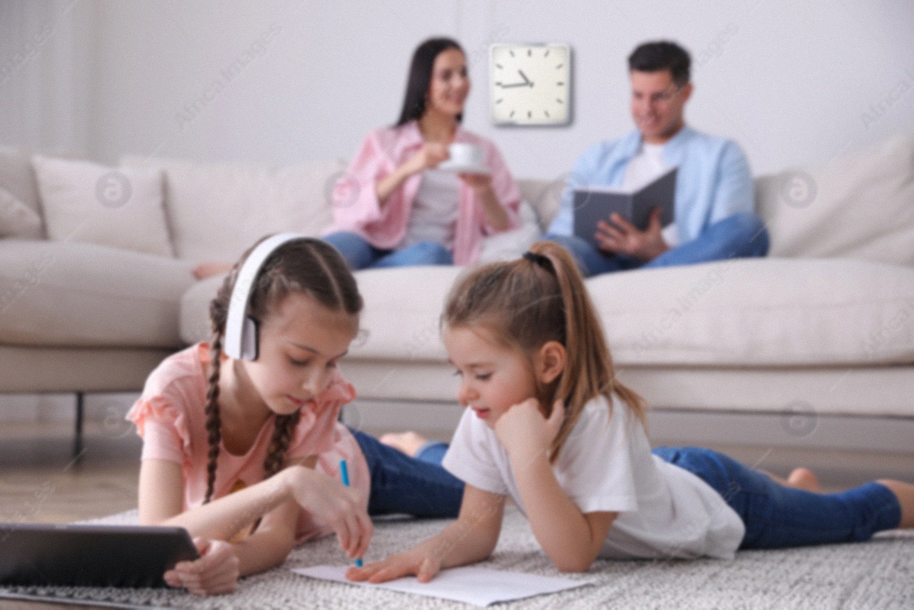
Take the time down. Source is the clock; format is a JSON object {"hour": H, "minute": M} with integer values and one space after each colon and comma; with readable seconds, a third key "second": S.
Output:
{"hour": 10, "minute": 44}
